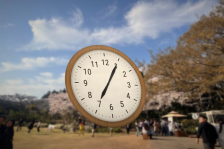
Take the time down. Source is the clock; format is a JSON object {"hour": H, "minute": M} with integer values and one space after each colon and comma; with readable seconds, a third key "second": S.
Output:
{"hour": 7, "minute": 5}
